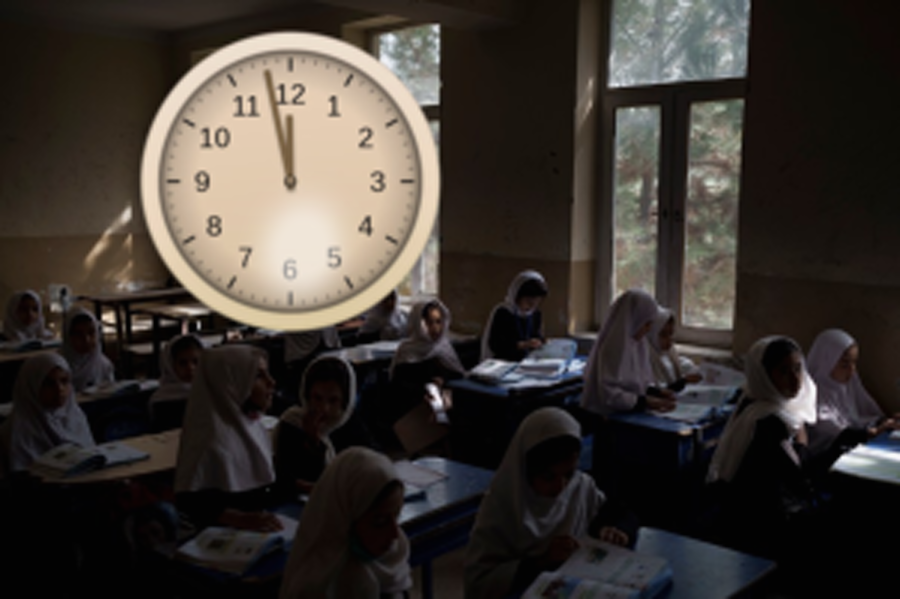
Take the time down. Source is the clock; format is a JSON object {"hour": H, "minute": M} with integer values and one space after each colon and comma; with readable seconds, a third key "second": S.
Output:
{"hour": 11, "minute": 58}
